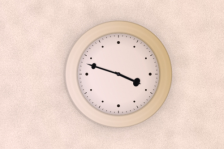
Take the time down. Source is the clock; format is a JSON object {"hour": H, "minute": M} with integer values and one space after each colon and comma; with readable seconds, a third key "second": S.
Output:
{"hour": 3, "minute": 48}
